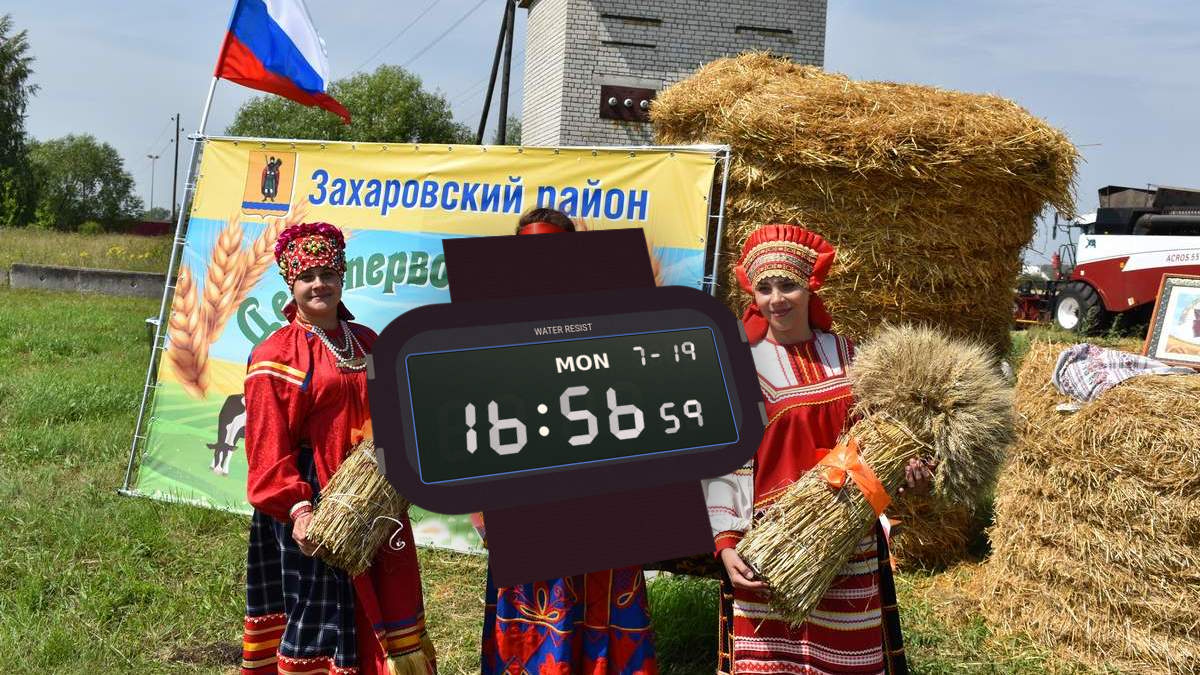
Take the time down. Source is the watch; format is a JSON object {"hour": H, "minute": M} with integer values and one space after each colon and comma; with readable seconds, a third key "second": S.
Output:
{"hour": 16, "minute": 56, "second": 59}
